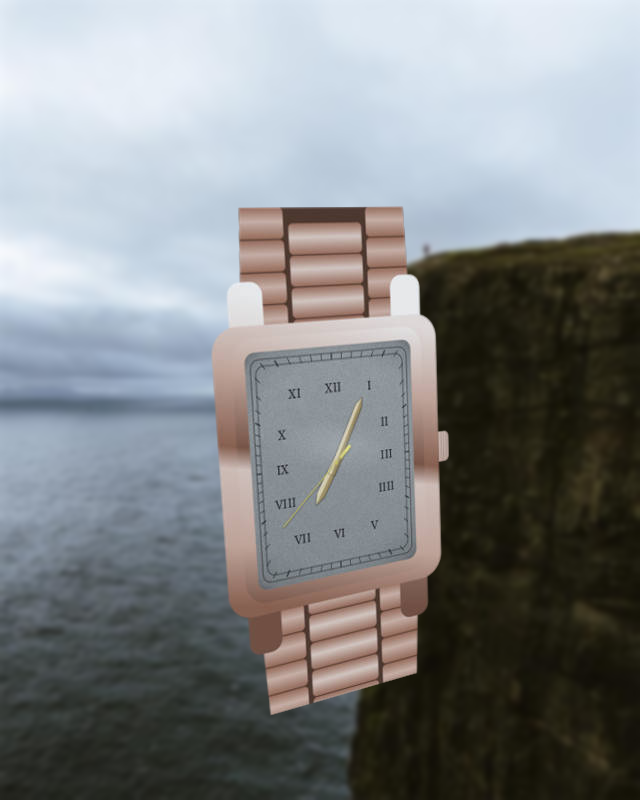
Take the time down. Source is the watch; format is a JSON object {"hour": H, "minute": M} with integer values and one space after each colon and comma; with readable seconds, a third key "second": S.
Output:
{"hour": 7, "minute": 4, "second": 38}
